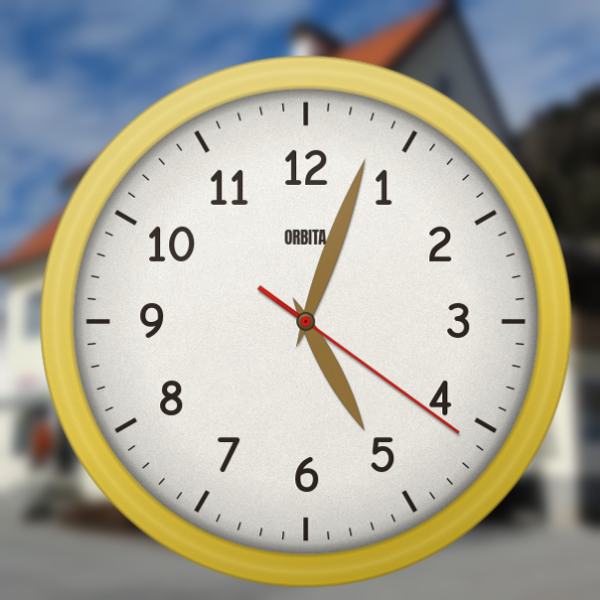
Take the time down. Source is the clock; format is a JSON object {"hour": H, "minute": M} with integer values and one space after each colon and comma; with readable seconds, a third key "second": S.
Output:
{"hour": 5, "minute": 3, "second": 21}
